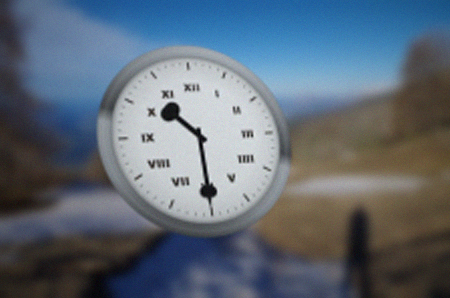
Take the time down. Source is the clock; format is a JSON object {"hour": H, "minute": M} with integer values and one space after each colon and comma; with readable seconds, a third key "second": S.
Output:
{"hour": 10, "minute": 30}
